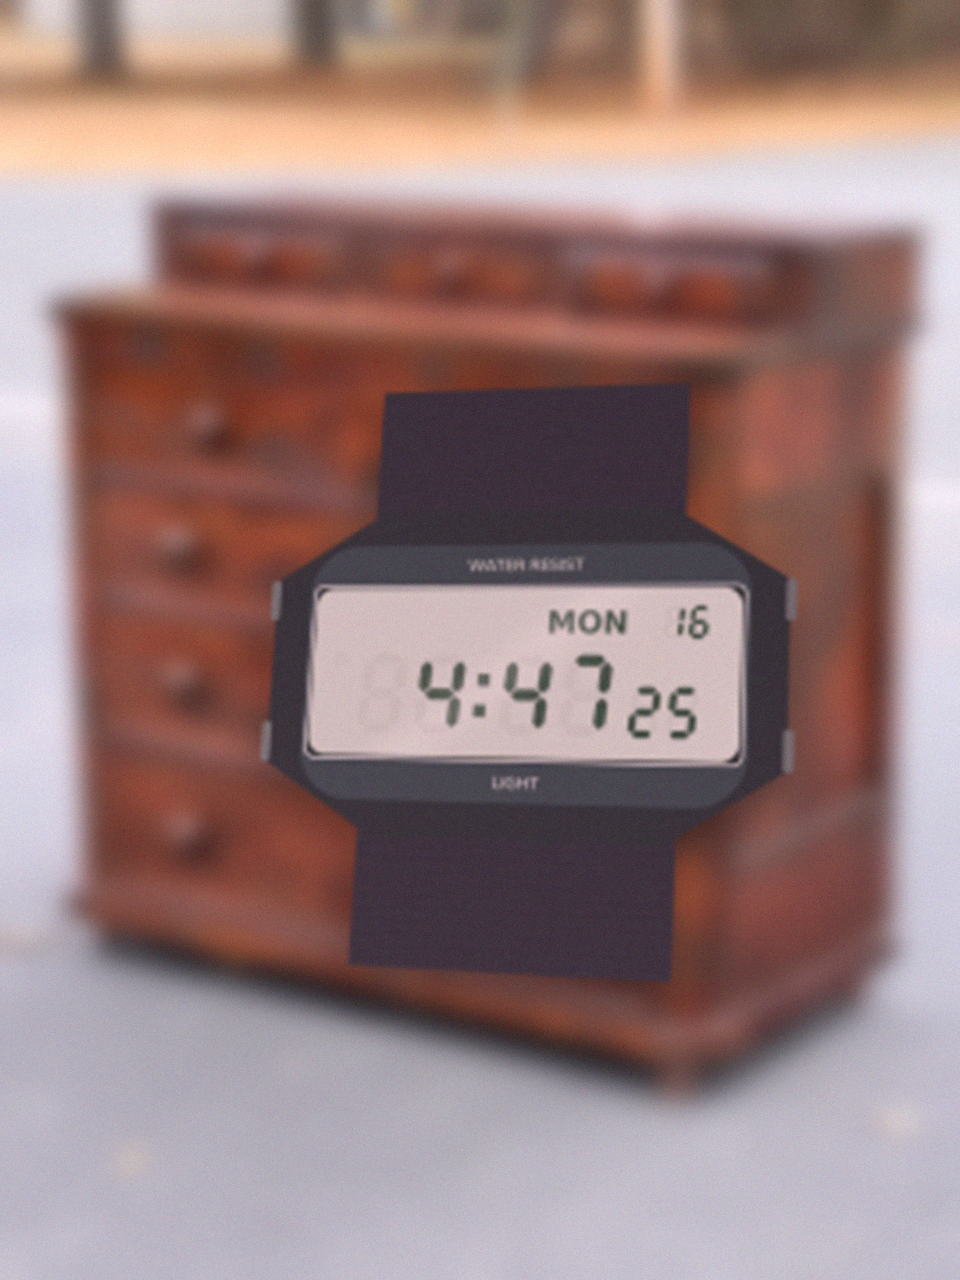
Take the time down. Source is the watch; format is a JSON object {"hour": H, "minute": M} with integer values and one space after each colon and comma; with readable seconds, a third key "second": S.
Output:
{"hour": 4, "minute": 47, "second": 25}
